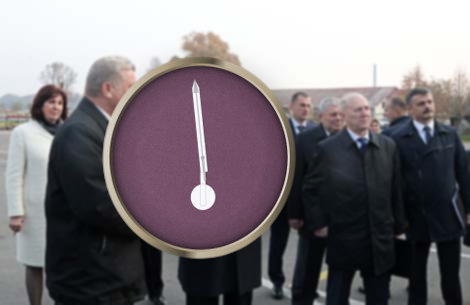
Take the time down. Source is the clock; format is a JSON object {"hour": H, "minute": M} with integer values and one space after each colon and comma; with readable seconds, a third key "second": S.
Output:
{"hour": 5, "minute": 58, "second": 59}
